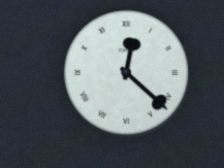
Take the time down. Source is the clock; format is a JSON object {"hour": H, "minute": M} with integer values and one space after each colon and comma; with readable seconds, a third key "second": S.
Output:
{"hour": 12, "minute": 22}
